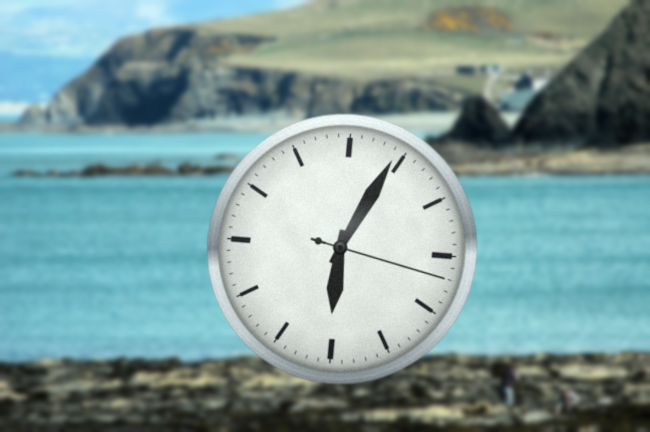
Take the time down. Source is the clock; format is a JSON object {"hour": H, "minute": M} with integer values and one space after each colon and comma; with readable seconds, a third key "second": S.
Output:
{"hour": 6, "minute": 4, "second": 17}
